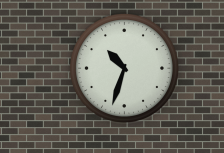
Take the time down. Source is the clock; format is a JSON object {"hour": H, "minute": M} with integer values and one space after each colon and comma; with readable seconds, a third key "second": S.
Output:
{"hour": 10, "minute": 33}
